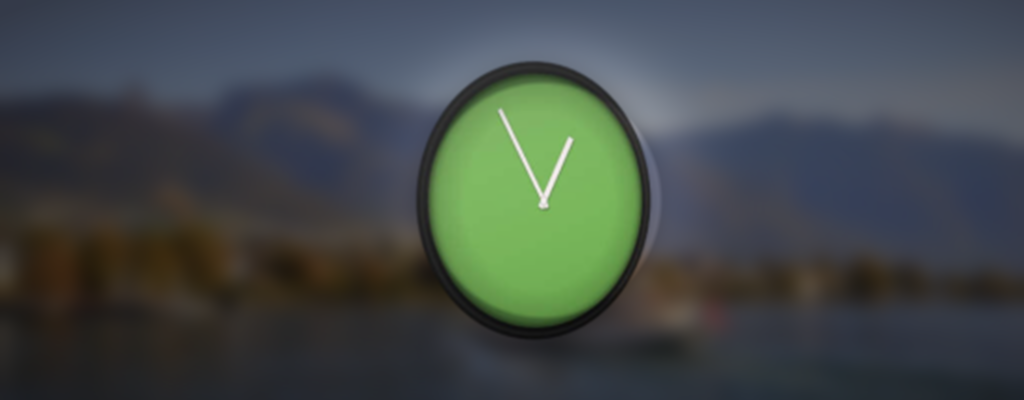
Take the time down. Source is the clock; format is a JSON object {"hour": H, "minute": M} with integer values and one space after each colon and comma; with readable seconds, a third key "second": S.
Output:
{"hour": 12, "minute": 55}
